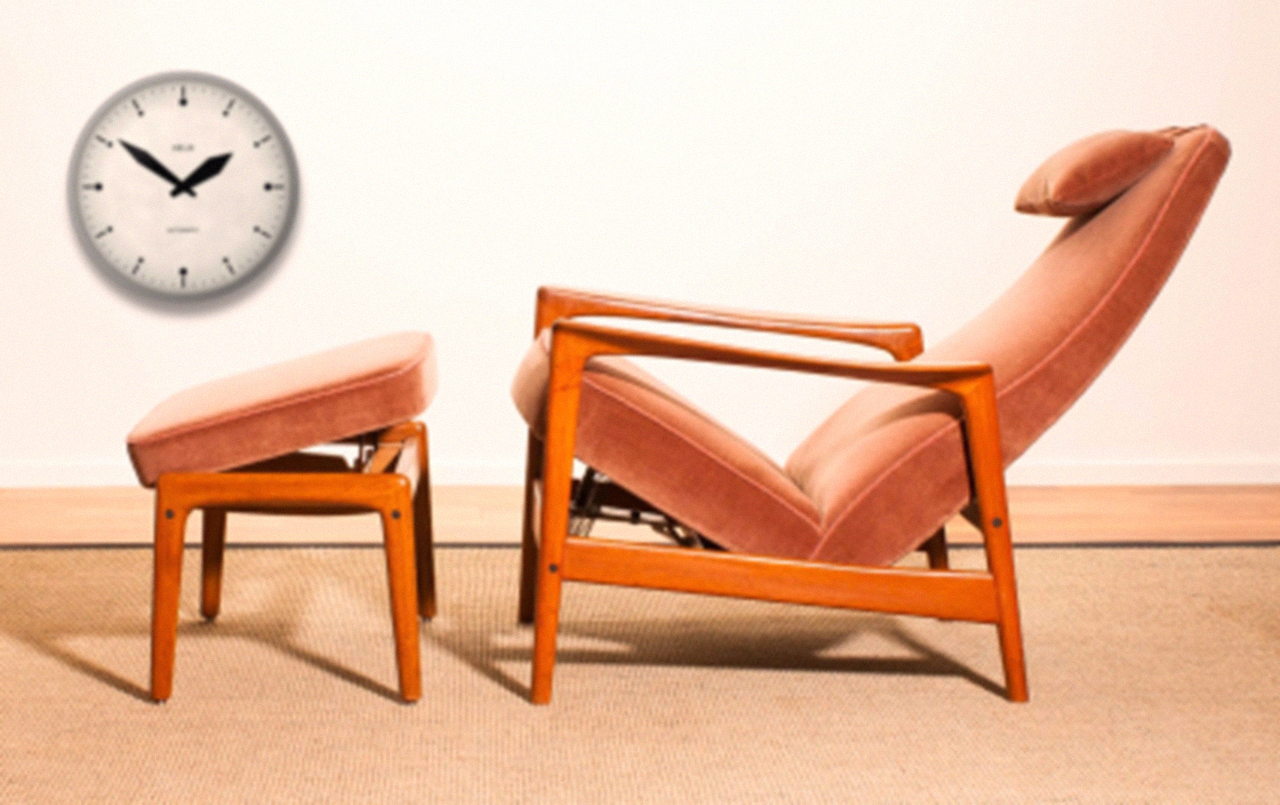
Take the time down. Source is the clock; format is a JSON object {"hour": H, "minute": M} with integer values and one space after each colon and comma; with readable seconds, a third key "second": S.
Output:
{"hour": 1, "minute": 51}
